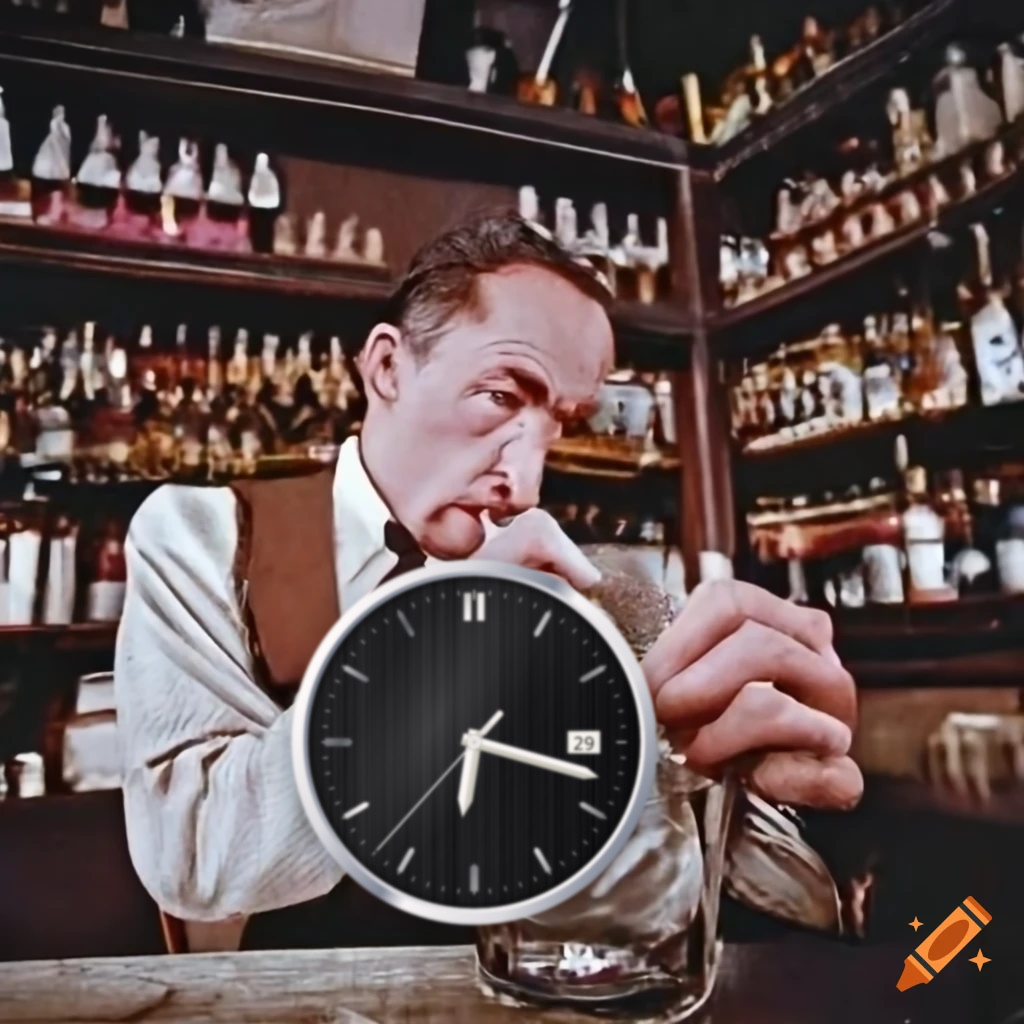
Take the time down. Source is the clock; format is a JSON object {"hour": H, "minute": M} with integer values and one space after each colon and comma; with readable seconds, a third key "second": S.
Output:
{"hour": 6, "minute": 17, "second": 37}
